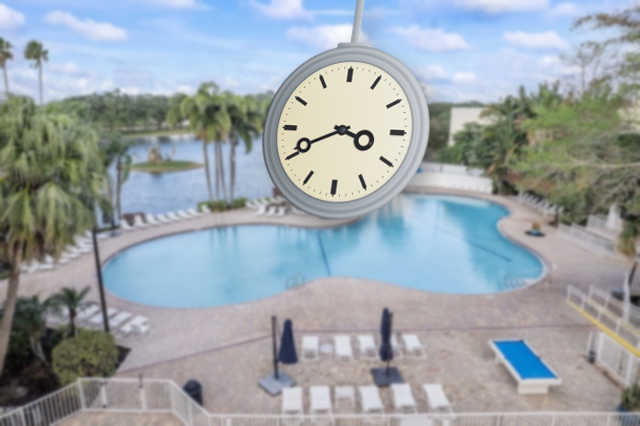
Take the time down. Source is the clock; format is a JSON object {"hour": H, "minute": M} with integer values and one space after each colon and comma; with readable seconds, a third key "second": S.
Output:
{"hour": 3, "minute": 41}
